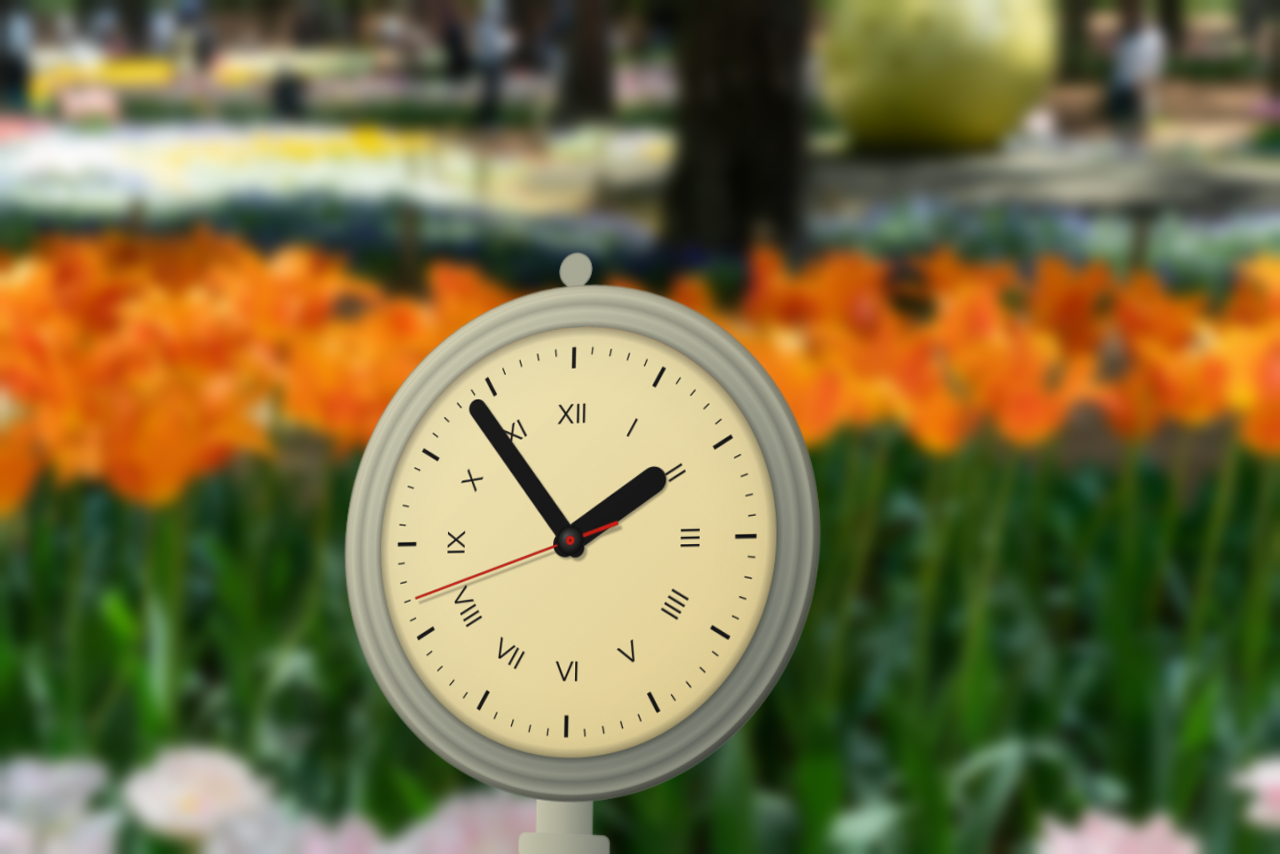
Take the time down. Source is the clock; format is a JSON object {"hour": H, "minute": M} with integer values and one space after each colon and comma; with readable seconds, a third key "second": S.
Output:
{"hour": 1, "minute": 53, "second": 42}
